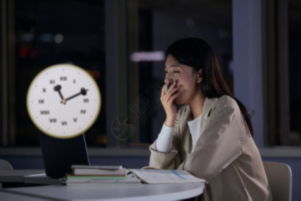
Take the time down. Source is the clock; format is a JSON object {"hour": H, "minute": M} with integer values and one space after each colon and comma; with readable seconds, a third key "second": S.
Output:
{"hour": 11, "minute": 11}
